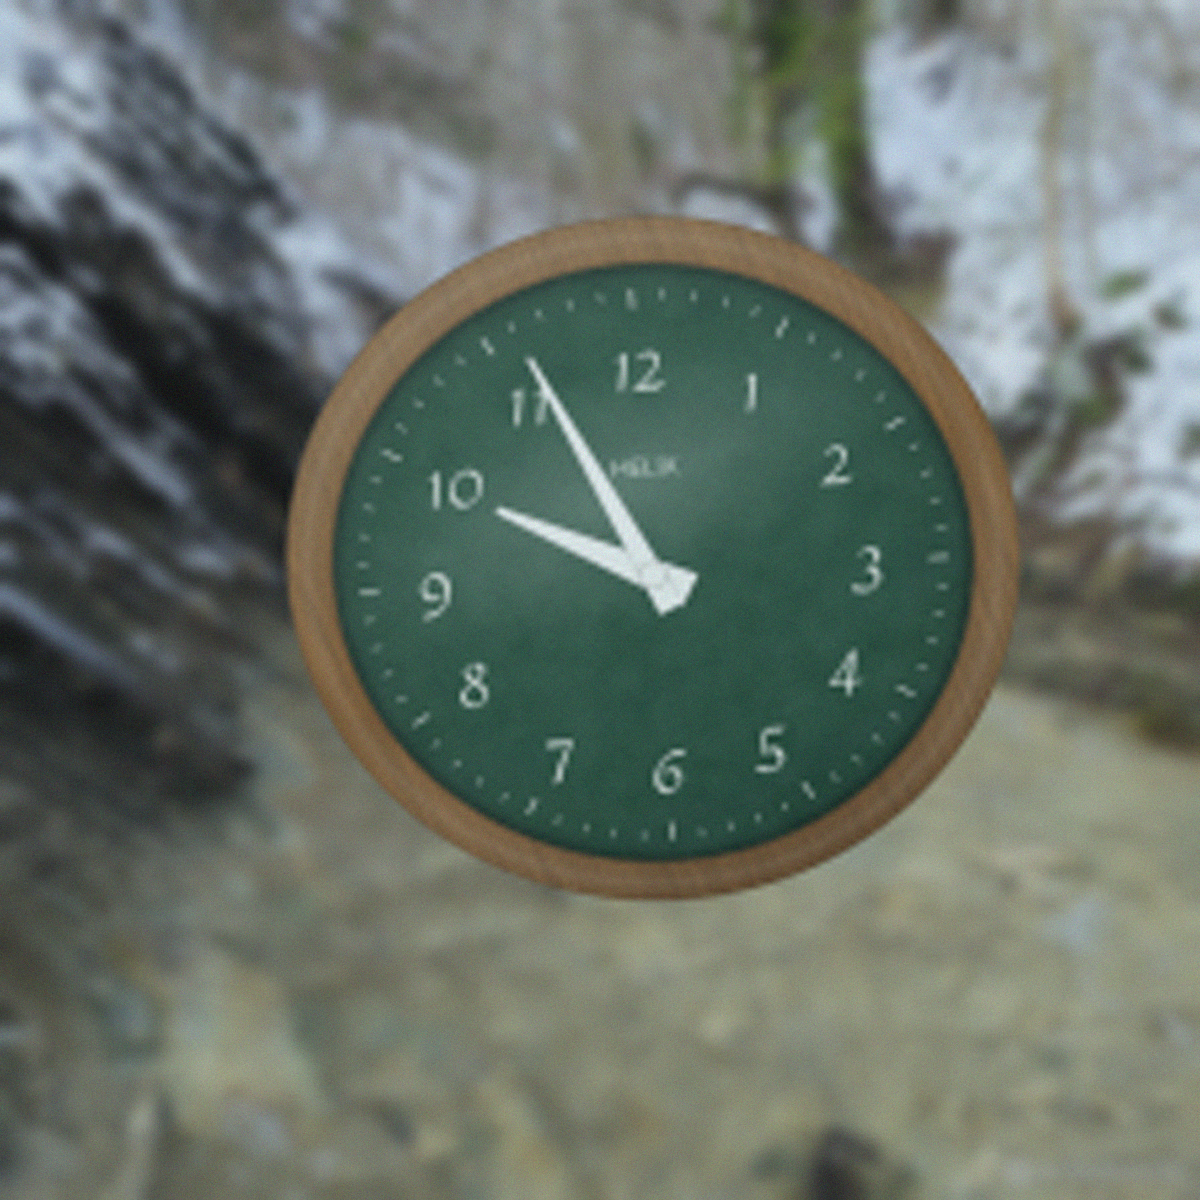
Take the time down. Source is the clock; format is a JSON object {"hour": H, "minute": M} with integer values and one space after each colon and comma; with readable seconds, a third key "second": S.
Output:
{"hour": 9, "minute": 56}
